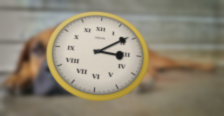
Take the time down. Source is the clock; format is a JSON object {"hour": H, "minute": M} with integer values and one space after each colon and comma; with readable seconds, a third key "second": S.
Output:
{"hour": 3, "minute": 9}
